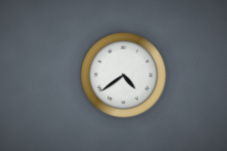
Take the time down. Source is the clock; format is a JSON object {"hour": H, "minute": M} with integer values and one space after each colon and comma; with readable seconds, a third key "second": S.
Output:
{"hour": 4, "minute": 39}
